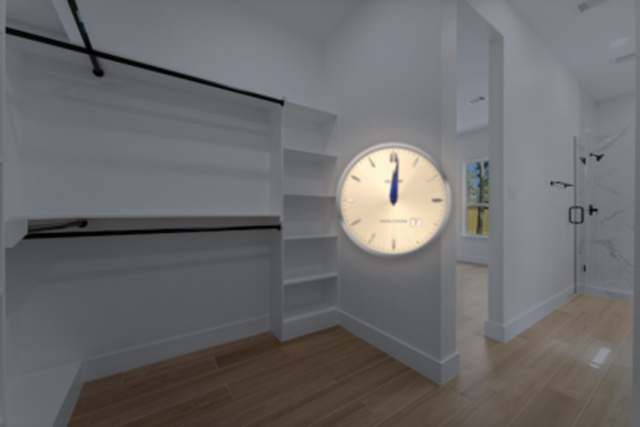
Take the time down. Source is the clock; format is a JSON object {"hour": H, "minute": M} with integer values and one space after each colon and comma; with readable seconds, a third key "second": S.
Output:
{"hour": 12, "minute": 1}
